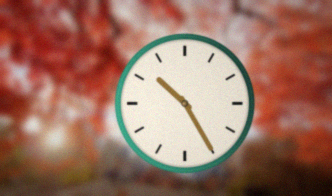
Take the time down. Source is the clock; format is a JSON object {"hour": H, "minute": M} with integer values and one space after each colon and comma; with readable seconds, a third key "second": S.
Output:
{"hour": 10, "minute": 25}
